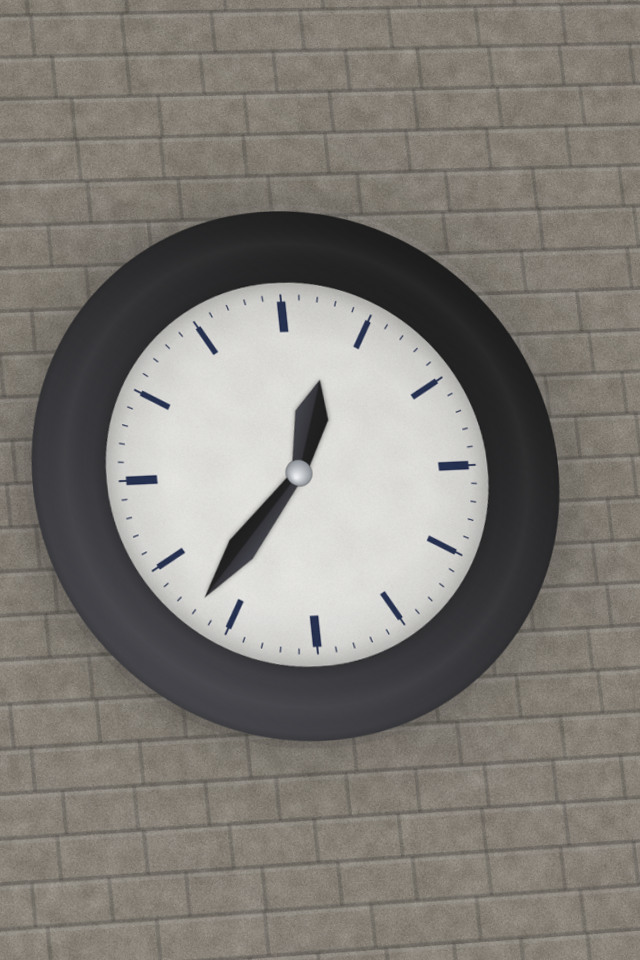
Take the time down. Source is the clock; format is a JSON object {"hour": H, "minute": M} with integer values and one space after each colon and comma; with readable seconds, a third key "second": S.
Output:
{"hour": 12, "minute": 37}
